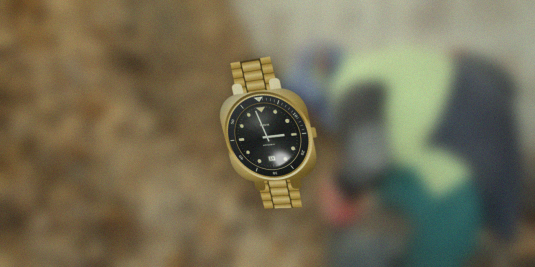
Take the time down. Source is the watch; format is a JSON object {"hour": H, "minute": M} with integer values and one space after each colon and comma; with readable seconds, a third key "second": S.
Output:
{"hour": 2, "minute": 58}
